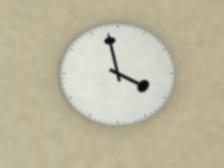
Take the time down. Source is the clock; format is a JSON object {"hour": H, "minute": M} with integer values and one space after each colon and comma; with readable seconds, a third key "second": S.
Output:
{"hour": 3, "minute": 58}
